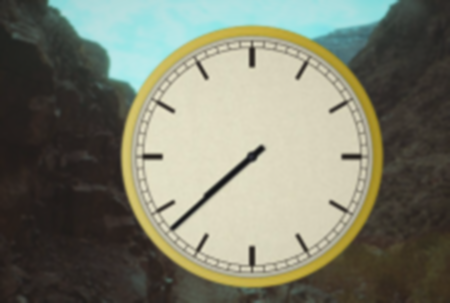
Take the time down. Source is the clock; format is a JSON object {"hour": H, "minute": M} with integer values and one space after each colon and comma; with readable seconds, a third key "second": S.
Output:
{"hour": 7, "minute": 38}
